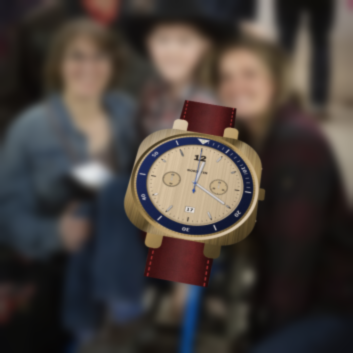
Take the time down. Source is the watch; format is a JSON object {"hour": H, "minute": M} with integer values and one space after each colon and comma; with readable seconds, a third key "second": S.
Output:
{"hour": 12, "minute": 20}
